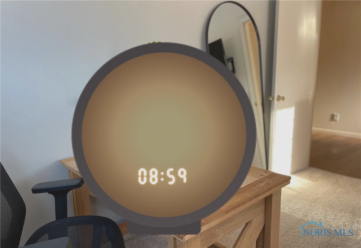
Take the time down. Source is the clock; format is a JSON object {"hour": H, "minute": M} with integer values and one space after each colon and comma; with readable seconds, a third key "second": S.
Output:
{"hour": 8, "minute": 59}
